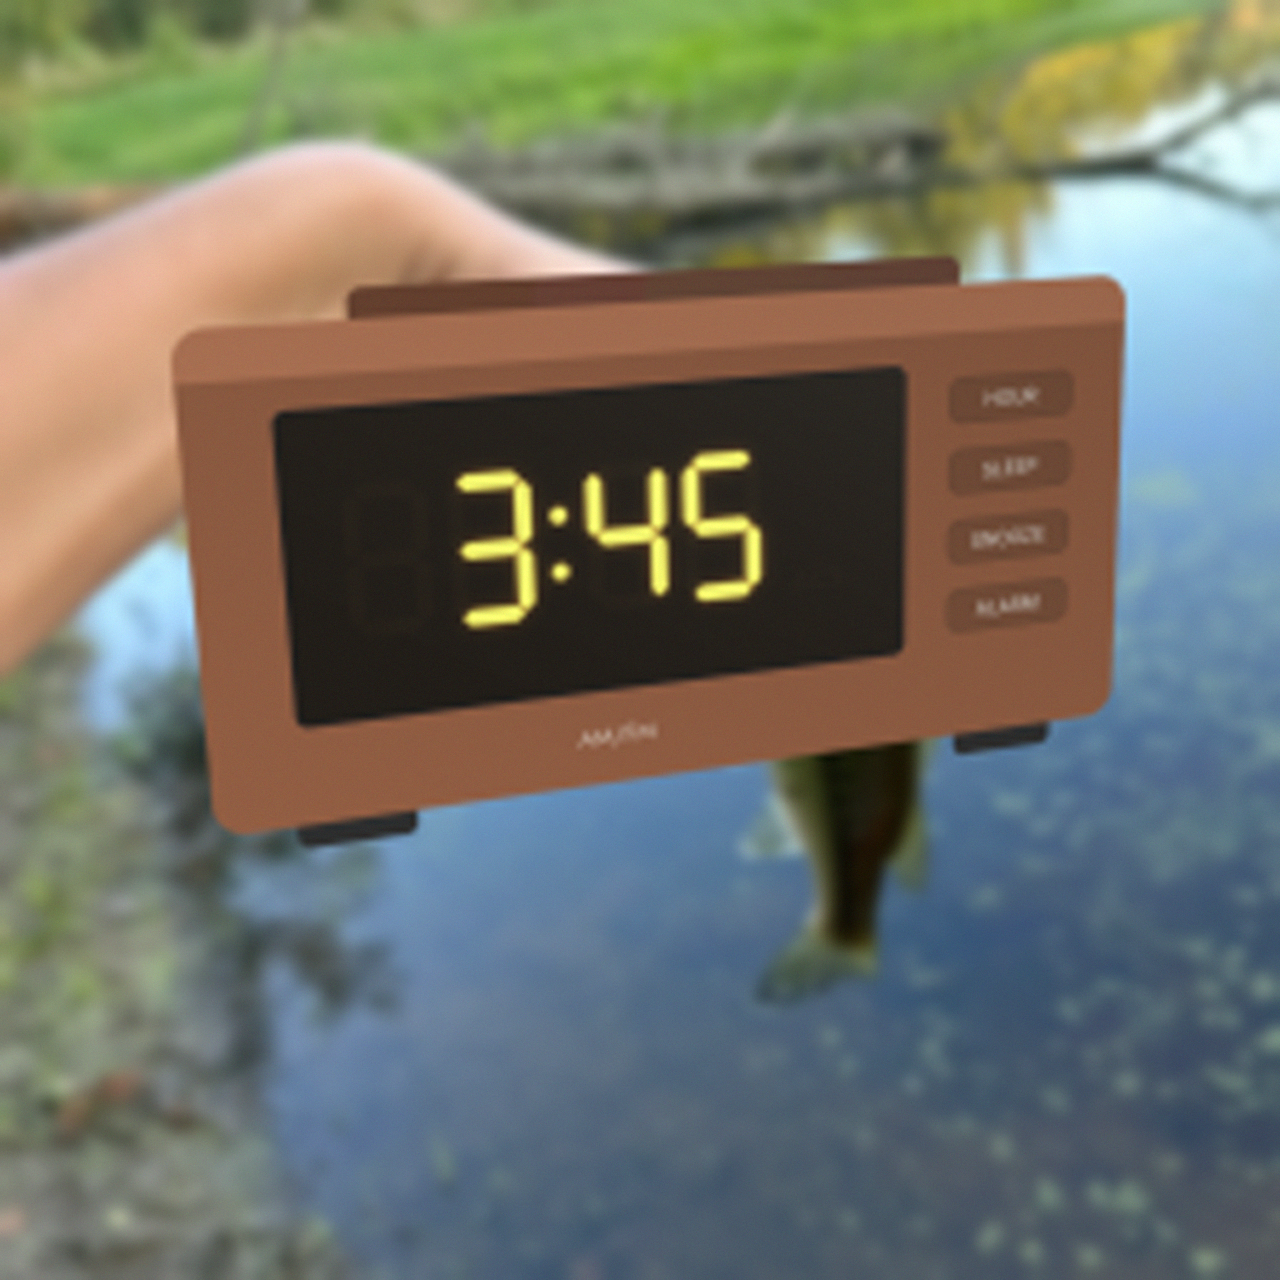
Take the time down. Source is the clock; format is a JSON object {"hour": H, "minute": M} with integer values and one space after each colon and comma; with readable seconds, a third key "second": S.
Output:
{"hour": 3, "minute": 45}
